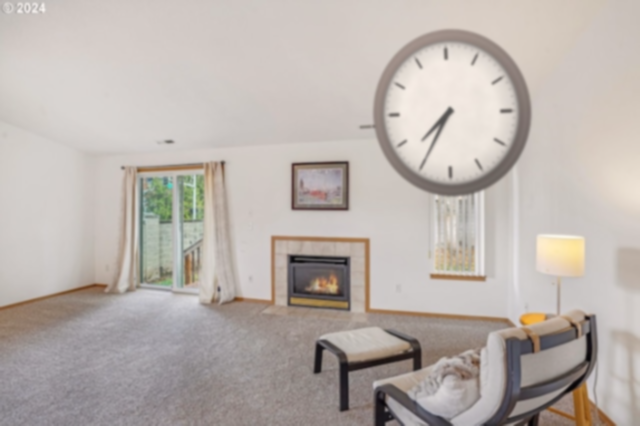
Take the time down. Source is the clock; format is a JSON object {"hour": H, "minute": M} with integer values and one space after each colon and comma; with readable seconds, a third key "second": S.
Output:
{"hour": 7, "minute": 35}
